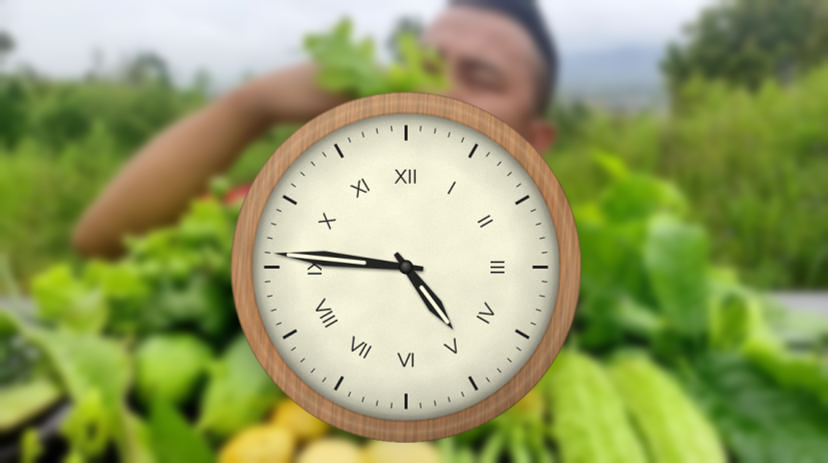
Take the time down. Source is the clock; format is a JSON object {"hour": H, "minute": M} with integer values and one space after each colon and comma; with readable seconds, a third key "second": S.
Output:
{"hour": 4, "minute": 46}
